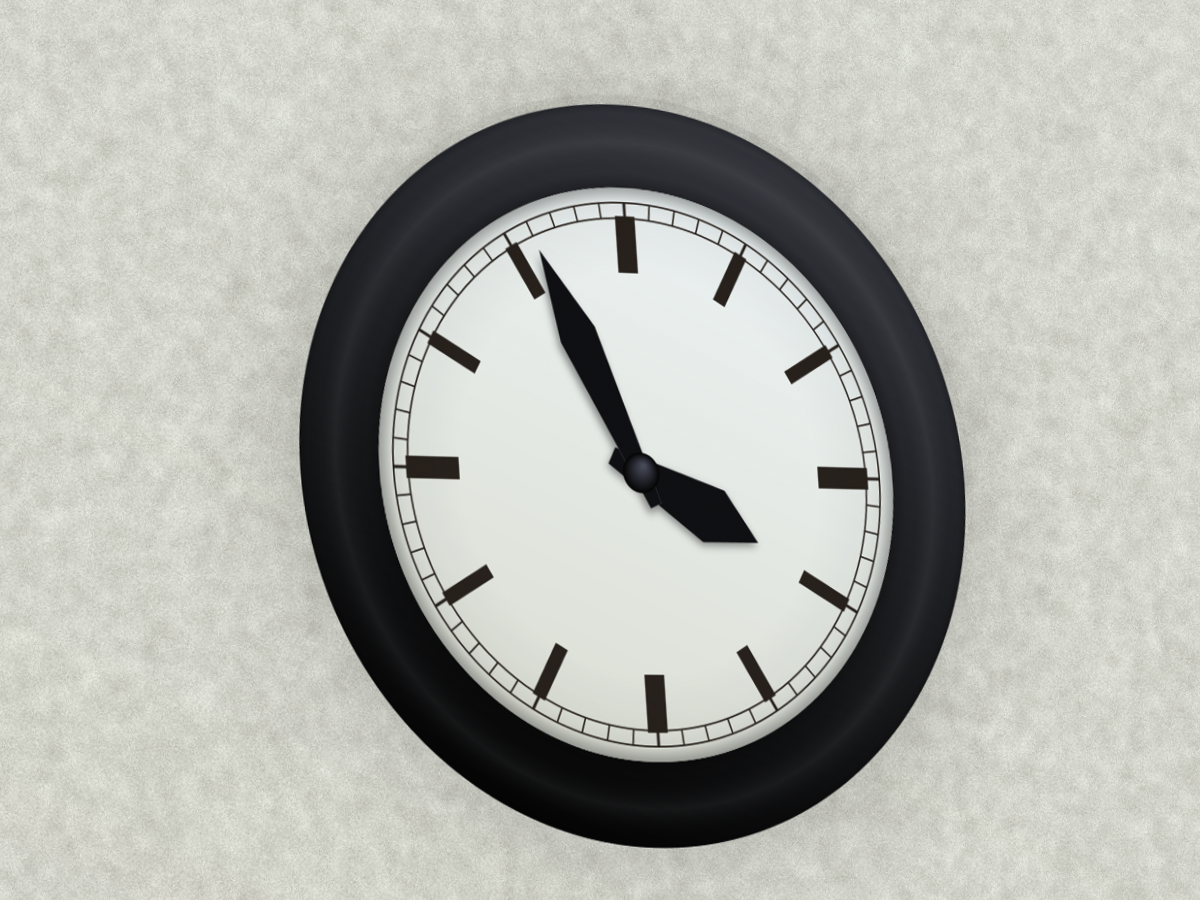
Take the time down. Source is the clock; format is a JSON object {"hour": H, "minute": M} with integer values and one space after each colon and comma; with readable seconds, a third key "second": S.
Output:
{"hour": 3, "minute": 56}
